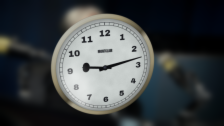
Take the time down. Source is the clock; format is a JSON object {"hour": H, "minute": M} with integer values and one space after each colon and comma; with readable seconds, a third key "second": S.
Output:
{"hour": 9, "minute": 13}
